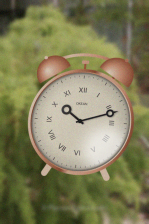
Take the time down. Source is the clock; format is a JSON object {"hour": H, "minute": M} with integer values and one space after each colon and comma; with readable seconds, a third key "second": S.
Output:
{"hour": 10, "minute": 12}
